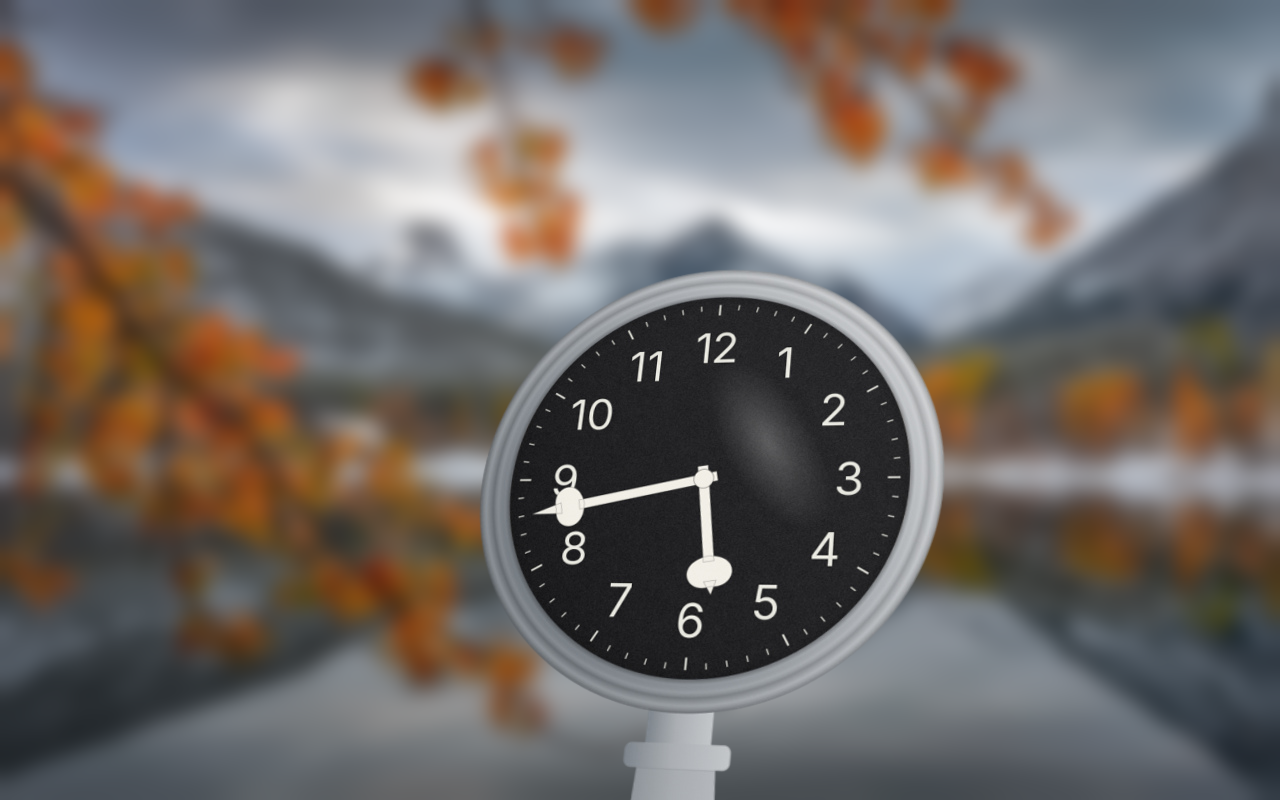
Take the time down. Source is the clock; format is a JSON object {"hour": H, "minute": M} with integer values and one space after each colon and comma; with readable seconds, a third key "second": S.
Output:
{"hour": 5, "minute": 43}
